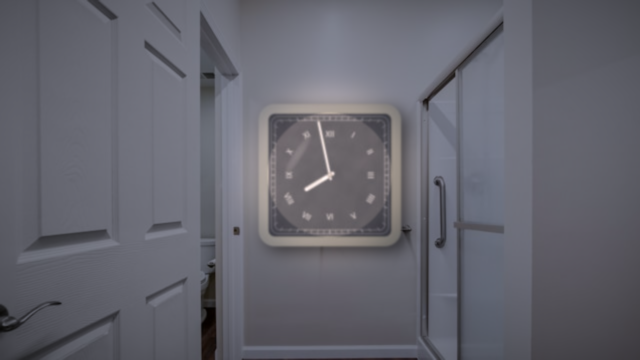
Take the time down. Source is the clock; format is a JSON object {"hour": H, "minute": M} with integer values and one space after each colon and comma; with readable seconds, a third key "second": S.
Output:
{"hour": 7, "minute": 58}
